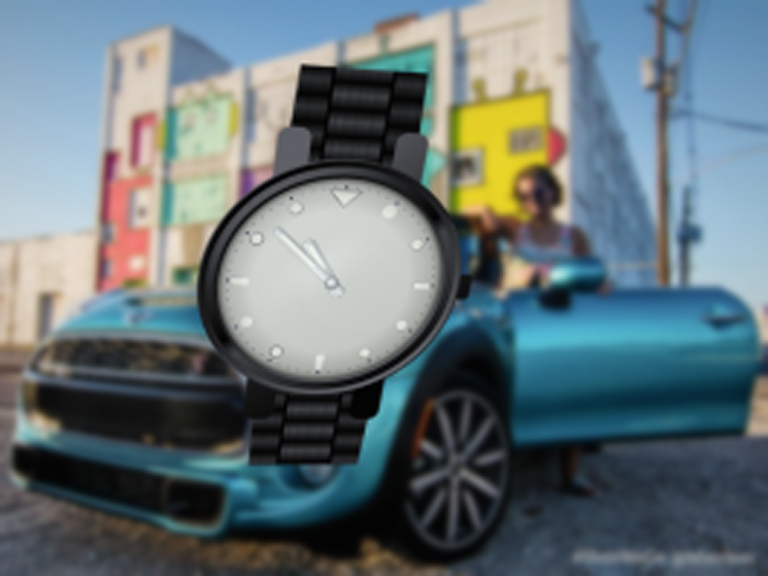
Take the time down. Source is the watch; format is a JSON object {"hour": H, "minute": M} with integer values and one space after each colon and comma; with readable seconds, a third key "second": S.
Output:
{"hour": 10, "minute": 52}
